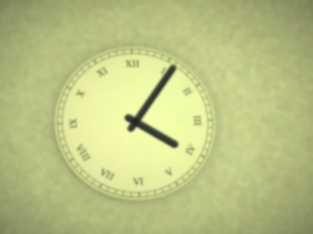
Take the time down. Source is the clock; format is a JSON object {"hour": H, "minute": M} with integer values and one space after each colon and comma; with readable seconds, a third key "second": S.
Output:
{"hour": 4, "minute": 6}
